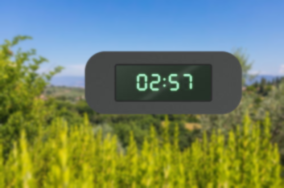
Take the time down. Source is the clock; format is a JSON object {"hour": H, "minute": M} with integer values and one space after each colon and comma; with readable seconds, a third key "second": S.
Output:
{"hour": 2, "minute": 57}
